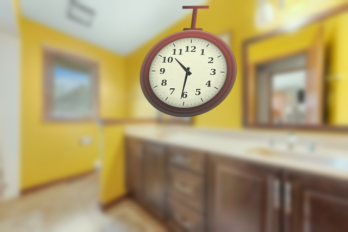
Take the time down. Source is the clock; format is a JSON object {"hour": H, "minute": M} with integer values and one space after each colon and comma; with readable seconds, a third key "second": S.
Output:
{"hour": 10, "minute": 31}
